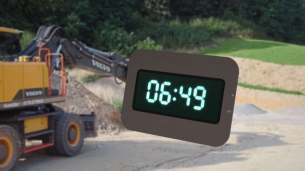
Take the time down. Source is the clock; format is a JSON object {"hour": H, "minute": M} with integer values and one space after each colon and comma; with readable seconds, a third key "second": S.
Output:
{"hour": 6, "minute": 49}
